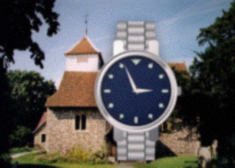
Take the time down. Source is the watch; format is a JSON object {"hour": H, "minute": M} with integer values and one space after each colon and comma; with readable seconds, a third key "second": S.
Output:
{"hour": 2, "minute": 56}
